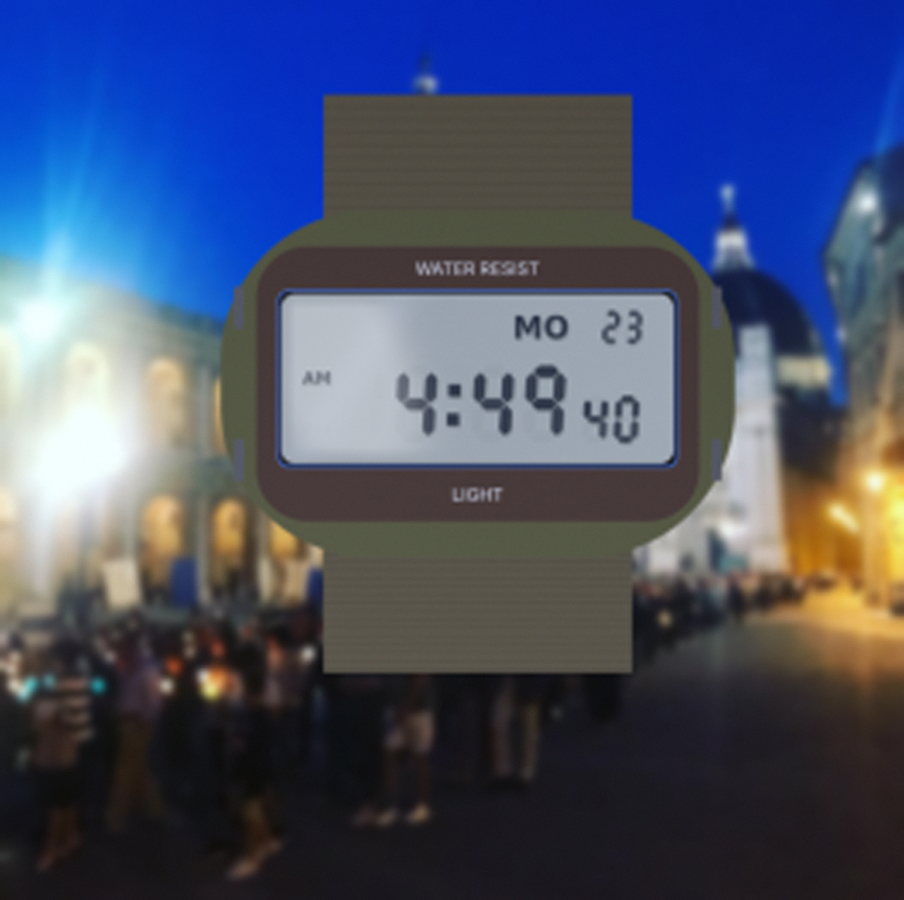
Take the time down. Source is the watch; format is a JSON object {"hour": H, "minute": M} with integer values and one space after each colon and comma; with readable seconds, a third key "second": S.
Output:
{"hour": 4, "minute": 49, "second": 40}
